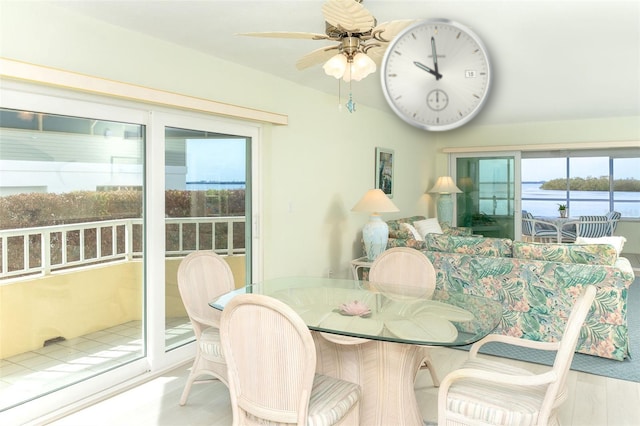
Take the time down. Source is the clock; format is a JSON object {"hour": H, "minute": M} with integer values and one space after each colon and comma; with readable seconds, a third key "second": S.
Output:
{"hour": 9, "minute": 59}
